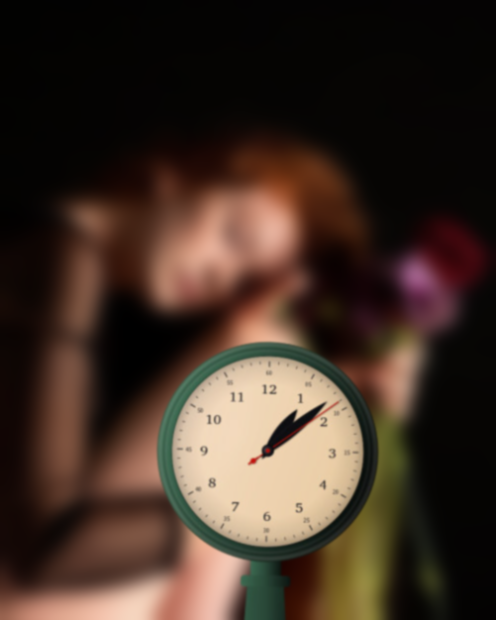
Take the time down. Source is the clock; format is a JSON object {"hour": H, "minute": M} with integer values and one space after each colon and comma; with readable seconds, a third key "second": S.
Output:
{"hour": 1, "minute": 8, "second": 9}
